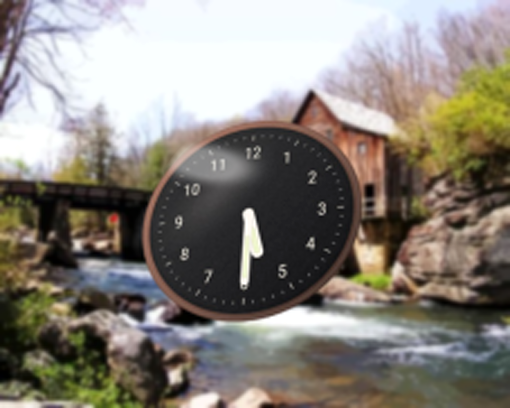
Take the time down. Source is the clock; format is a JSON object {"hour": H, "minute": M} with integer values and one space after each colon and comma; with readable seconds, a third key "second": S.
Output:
{"hour": 5, "minute": 30}
